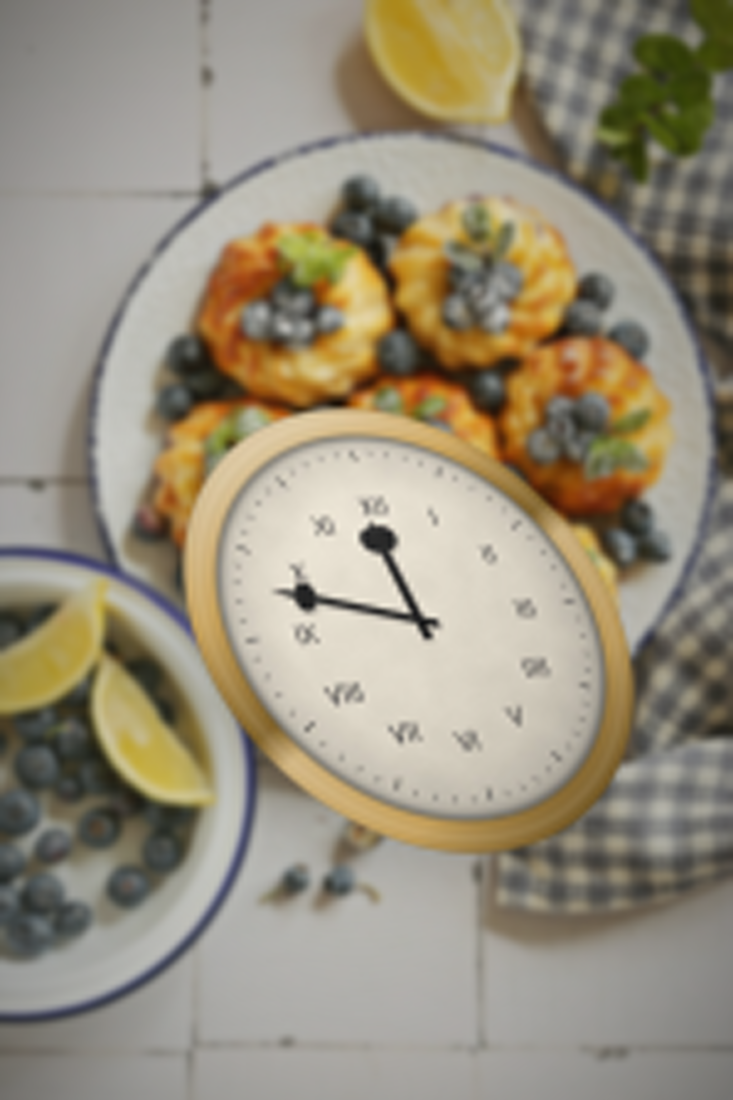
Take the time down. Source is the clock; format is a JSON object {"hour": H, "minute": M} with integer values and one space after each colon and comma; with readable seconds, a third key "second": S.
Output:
{"hour": 11, "minute": 48}
